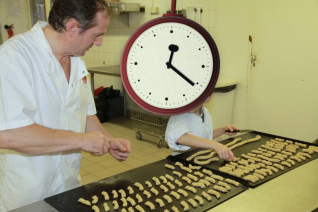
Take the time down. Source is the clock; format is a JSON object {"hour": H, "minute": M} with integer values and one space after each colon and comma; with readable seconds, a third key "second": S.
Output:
{"hour": 12, "minute": 21}
